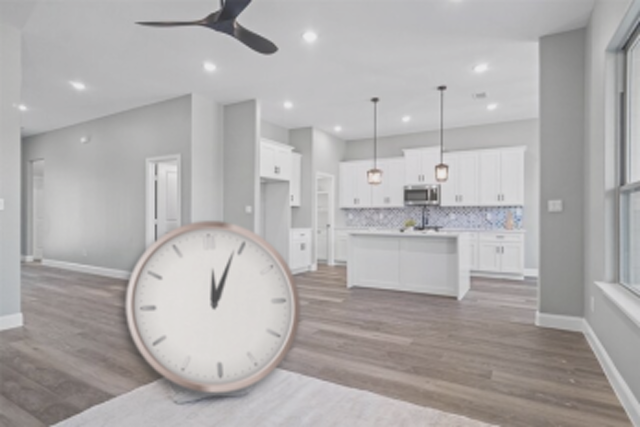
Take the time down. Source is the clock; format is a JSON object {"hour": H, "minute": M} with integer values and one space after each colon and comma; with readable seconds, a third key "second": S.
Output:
{"hour": 12, "minute": 4}
